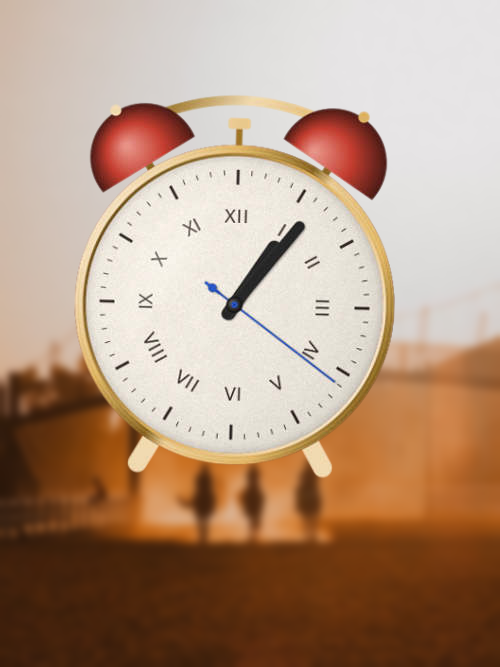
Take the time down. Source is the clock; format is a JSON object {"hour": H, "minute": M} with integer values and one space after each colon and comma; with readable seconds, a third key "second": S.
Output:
{"hour": 1, "minute": 6, "second": 21}
